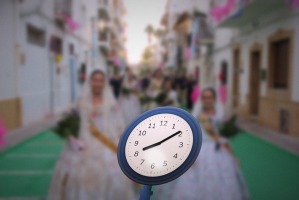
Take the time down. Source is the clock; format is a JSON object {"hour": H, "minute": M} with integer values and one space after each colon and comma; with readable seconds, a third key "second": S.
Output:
{"hour": 8, "minute": 9}
